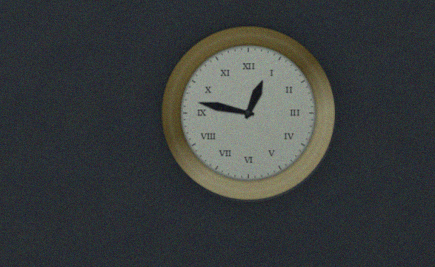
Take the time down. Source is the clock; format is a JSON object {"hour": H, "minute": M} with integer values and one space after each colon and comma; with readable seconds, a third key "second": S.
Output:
{"hour": 12, "minute": 47}
